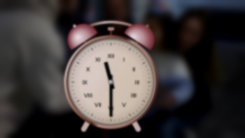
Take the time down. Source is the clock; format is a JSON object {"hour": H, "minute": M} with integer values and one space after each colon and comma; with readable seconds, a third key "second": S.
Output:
{"hour": 11, "minute": 30}
